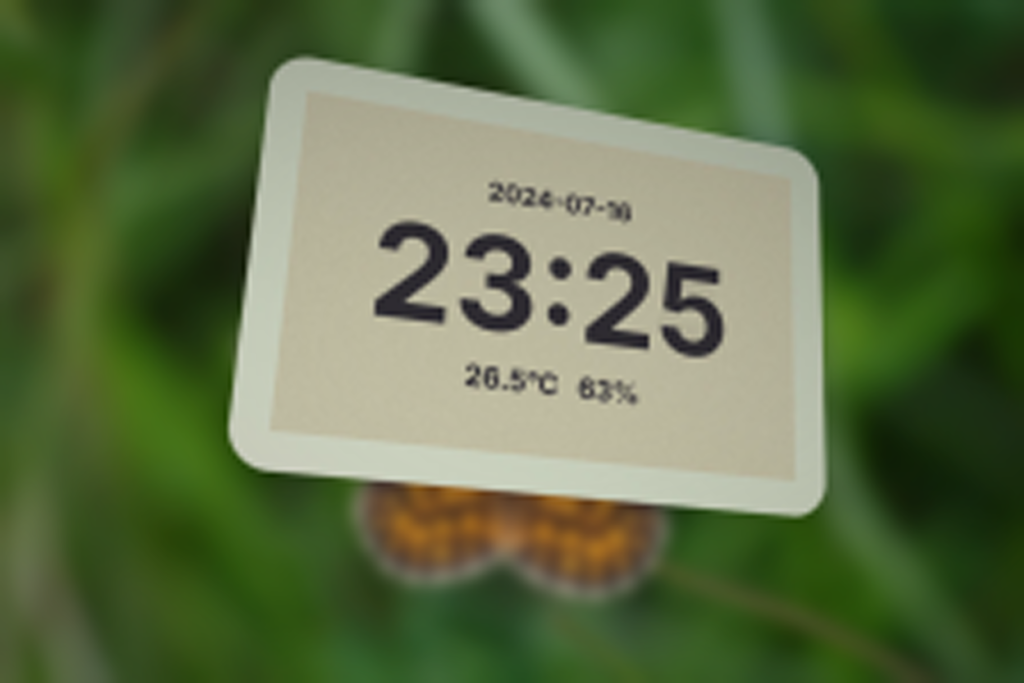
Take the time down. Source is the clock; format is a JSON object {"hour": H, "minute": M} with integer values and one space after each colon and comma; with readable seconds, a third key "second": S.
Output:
{"hour": 23, "minute": 25}
